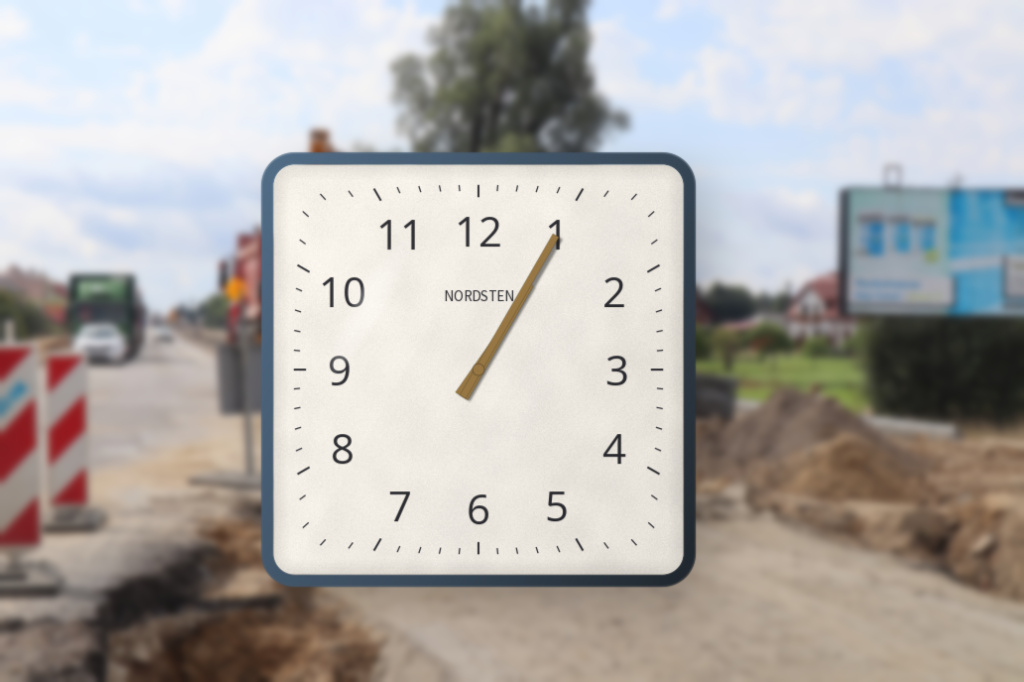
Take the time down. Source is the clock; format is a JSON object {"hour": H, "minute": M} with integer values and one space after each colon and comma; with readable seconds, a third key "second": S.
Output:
{"hour": 1, "minute": 5}
